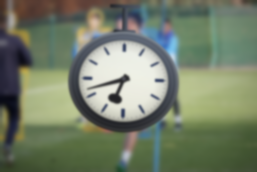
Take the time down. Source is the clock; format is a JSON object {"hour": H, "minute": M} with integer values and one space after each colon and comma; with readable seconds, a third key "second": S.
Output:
{"hour": 6, "minute": 42}
